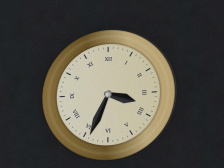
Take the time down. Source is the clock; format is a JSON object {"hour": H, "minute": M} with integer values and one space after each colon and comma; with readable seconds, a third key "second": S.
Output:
{"hour": 3, "minute": 34}
